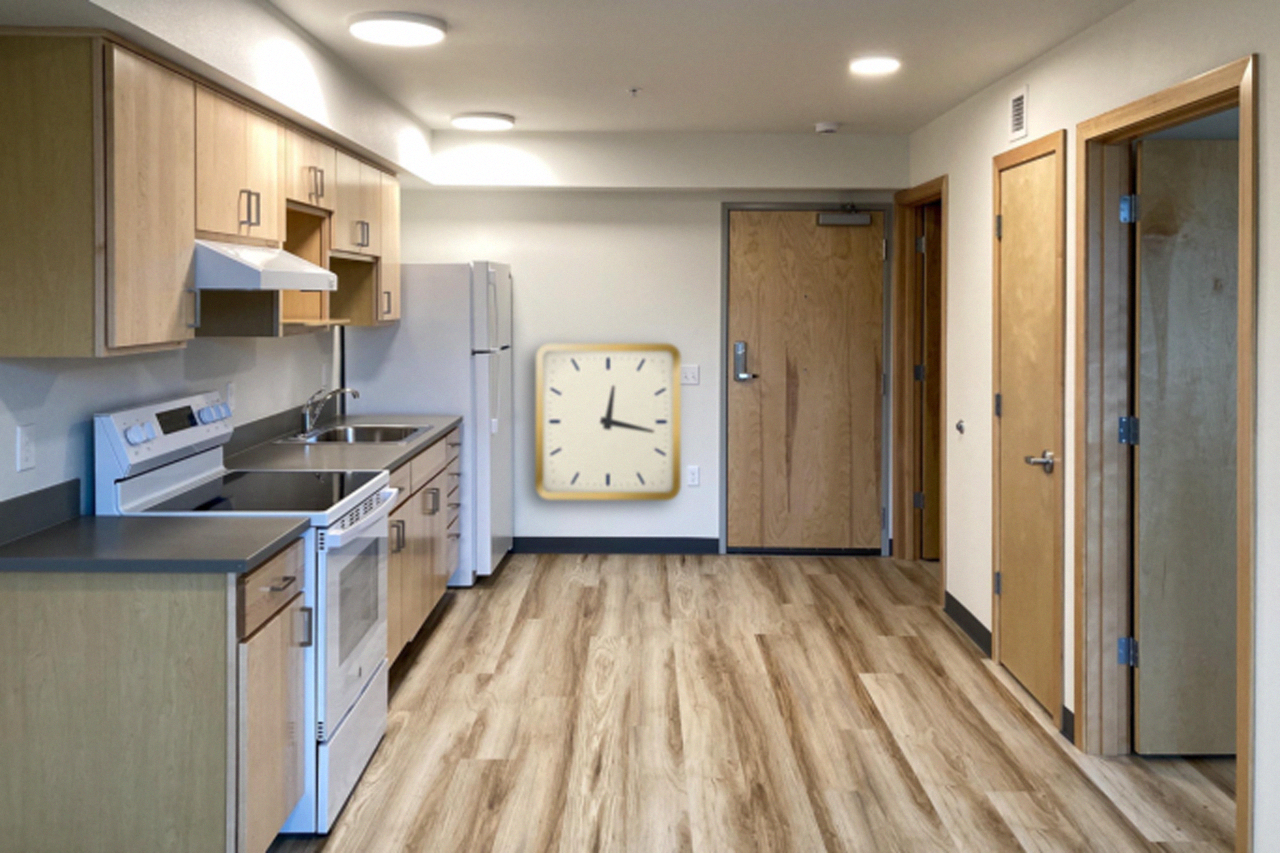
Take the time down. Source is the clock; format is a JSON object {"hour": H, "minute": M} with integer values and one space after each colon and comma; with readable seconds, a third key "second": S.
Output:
{"hour": 12, "minute": 17}
